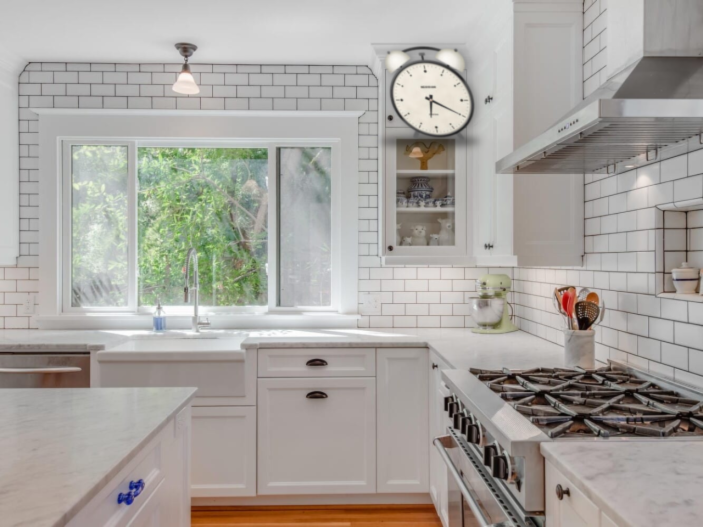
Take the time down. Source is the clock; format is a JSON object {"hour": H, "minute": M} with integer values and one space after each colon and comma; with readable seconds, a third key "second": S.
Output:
{"hour": 6, "minute": 20}
